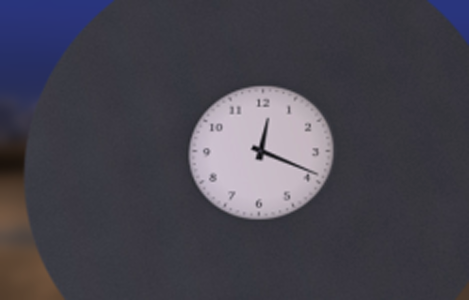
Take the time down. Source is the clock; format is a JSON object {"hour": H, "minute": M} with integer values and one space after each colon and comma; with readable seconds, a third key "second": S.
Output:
{"hour": 12, "minute": 19}
